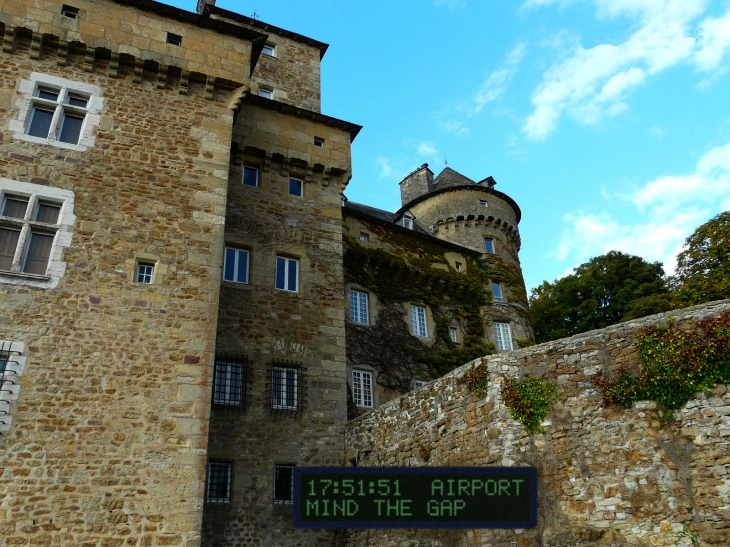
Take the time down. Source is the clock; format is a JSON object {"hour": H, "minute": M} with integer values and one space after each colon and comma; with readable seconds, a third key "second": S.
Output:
{"hour": 17, "minute": 51, "second": 51}
